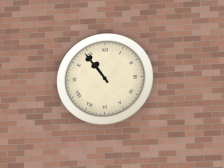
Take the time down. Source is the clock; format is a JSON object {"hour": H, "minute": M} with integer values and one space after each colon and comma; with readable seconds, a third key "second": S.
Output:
{"hour": 10, "minute": 54}
